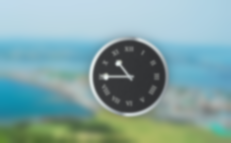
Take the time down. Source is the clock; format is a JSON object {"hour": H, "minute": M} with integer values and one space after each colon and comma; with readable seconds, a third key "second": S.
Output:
{"hour": 10, "minute": 45}
